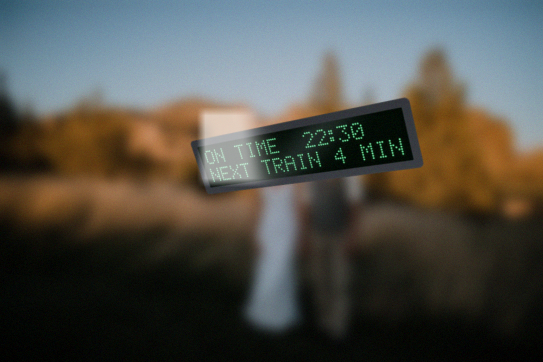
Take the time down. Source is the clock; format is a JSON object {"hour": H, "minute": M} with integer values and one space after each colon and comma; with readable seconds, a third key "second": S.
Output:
{"hour": 22, "minute": 30}
